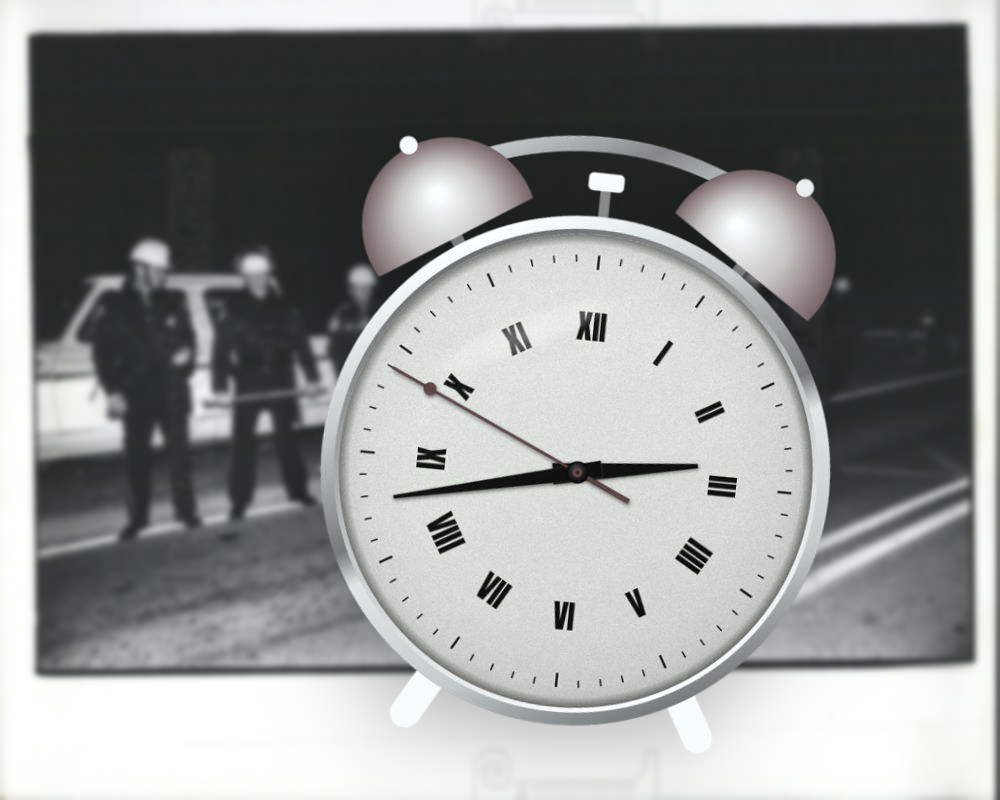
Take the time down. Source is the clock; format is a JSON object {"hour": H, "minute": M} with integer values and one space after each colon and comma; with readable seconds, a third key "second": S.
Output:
{"hour": 2, "minute": 42, "second": 49}
